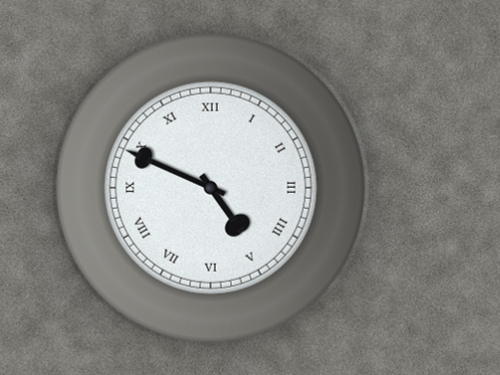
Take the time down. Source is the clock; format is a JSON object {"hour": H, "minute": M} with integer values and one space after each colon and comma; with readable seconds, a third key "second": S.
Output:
{"hour": 4, "minute": 49}
